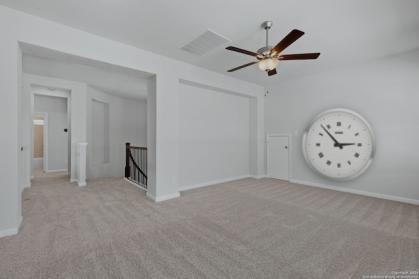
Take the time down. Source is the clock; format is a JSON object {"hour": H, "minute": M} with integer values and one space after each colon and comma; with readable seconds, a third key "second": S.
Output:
{"hour": 2, "minute": 53}
